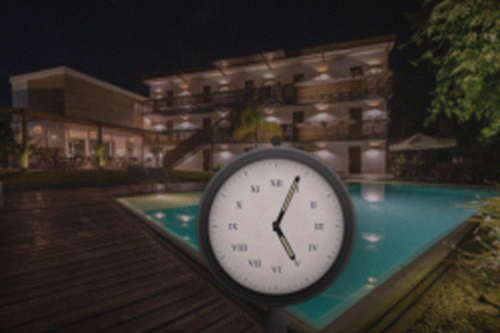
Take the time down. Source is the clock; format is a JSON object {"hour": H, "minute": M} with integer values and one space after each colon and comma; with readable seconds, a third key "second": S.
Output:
{"hour": 5, "minute": 4}
